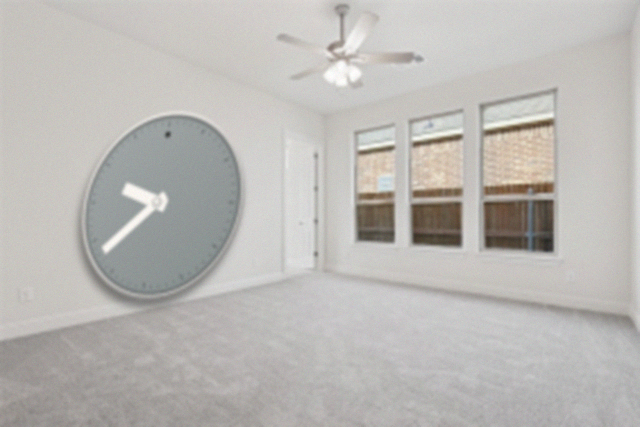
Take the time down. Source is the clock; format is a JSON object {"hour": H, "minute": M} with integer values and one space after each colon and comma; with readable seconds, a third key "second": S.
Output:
{"hour": 9, "minute": 38}
